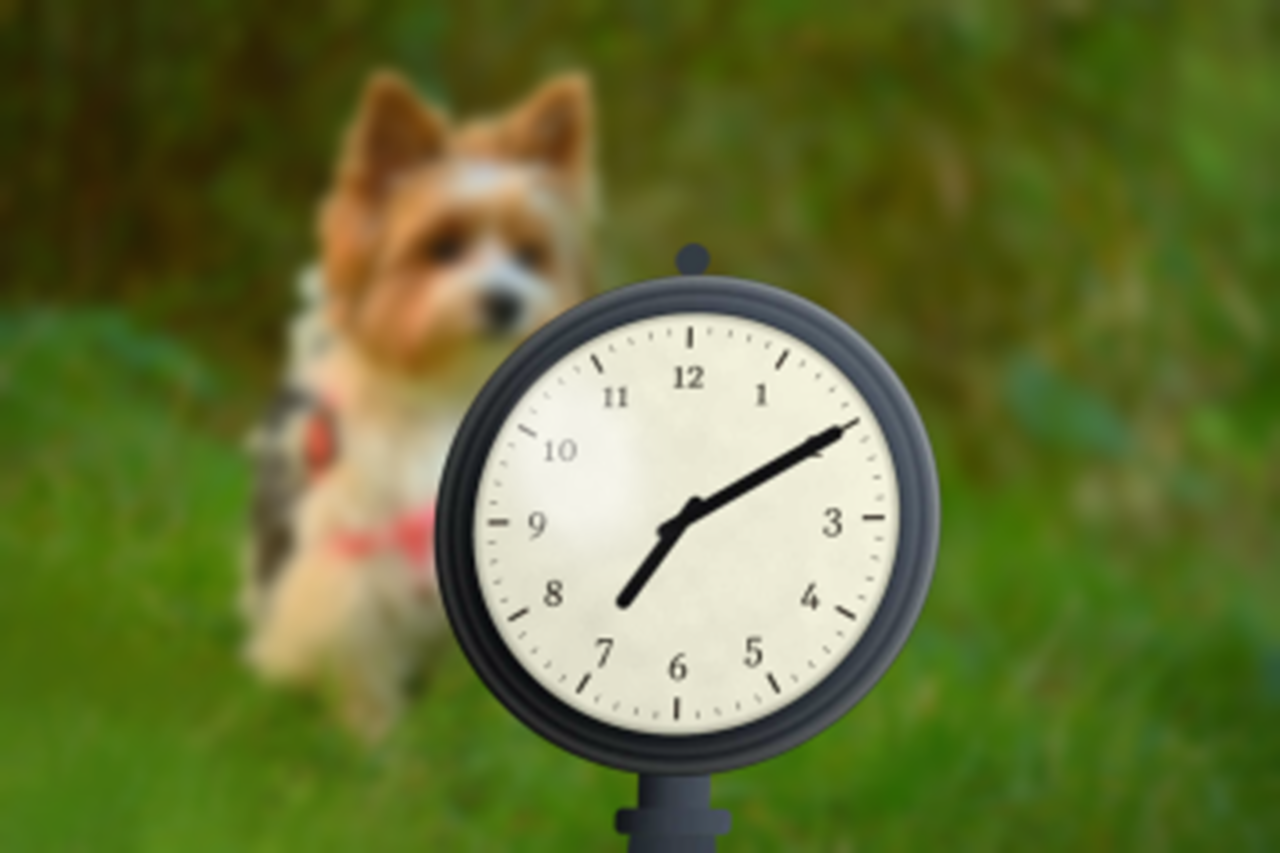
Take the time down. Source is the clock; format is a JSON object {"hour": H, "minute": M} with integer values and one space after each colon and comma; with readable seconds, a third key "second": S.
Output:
{"hour": 7, "minute": 10}
